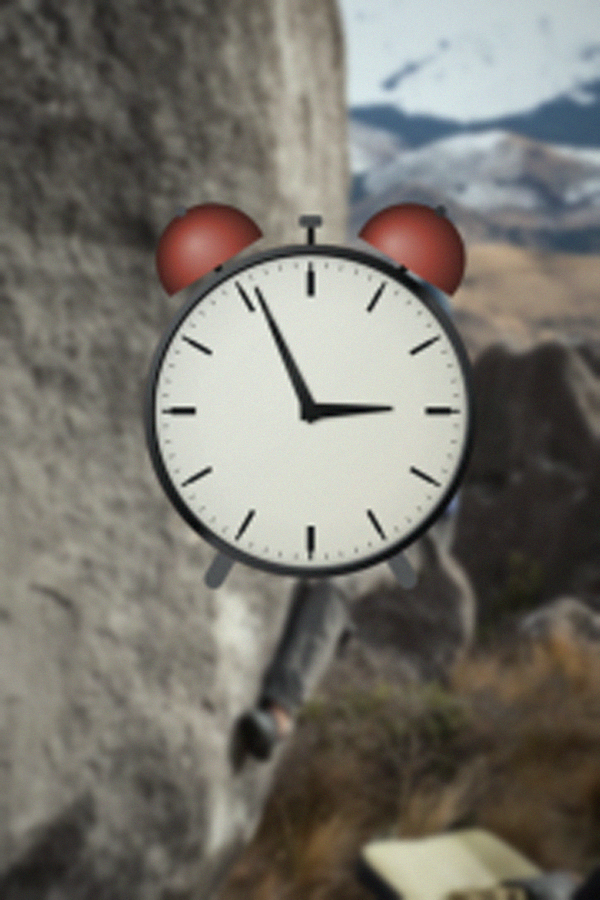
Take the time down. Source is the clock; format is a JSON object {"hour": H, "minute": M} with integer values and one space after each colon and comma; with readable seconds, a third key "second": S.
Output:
{"hour": 2, "minute": 56}
